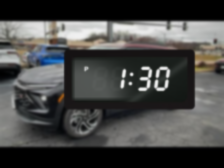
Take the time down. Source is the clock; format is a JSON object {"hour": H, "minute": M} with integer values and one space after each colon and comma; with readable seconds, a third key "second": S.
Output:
{"hour": 1, "minute": 30}
